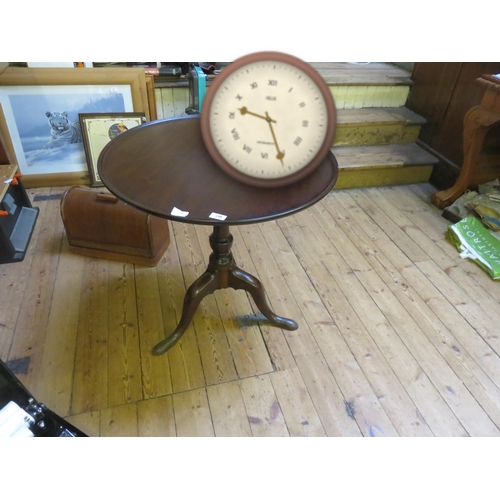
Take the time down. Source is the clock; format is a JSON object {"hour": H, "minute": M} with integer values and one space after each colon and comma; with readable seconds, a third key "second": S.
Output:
{"hour": 9, "minute": 26}
